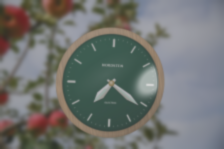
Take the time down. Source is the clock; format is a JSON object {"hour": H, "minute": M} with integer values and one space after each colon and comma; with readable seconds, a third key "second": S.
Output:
{"hour": 7, "minute": 21}
